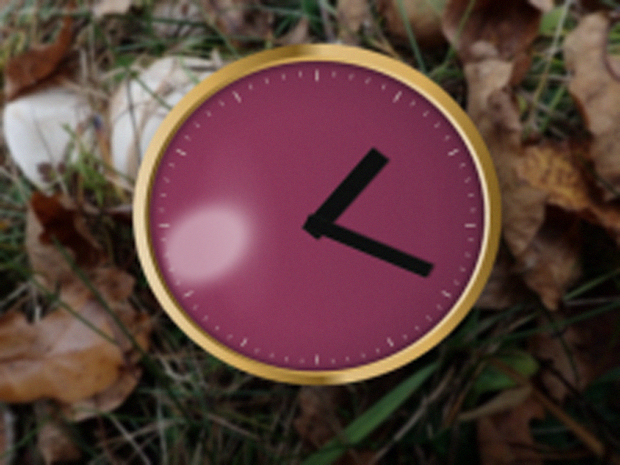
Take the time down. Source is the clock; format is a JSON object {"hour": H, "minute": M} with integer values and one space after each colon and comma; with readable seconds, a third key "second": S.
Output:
{"hour": 1, "minute": 19}
